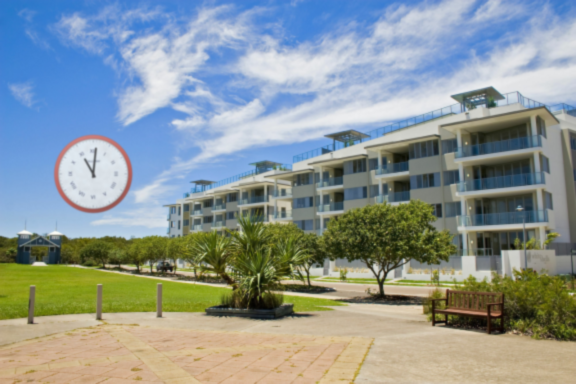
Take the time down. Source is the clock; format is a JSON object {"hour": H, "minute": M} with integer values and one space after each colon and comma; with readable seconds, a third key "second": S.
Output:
{"hour": 11, "minute": 1}
